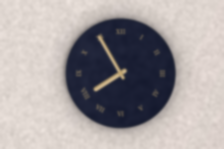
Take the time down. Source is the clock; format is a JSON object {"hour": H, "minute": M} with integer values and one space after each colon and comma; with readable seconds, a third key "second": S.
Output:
{"hour": 7, "minute": 55}
